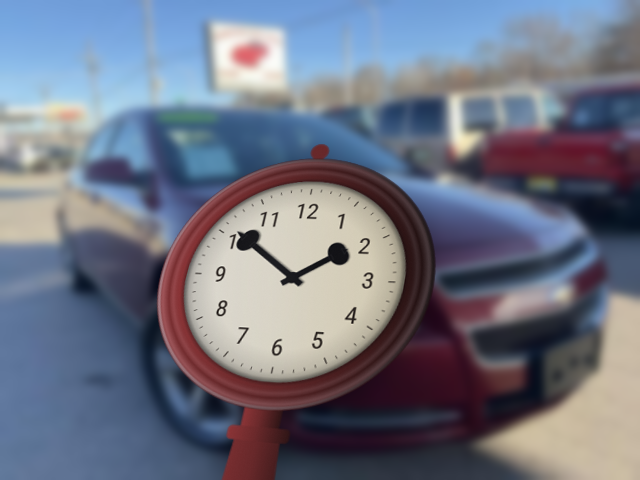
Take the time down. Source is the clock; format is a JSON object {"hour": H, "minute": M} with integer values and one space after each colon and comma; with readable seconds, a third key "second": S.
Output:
{"hour": 1, "minute": 51}
